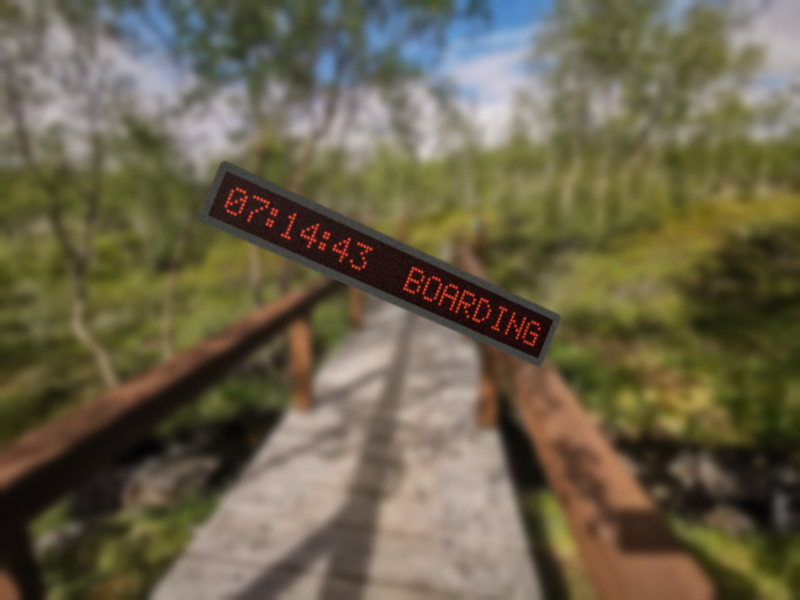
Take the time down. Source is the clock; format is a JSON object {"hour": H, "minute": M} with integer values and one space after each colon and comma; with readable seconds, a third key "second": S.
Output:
{"hour": 7, "minute": 14, "second": 43}
